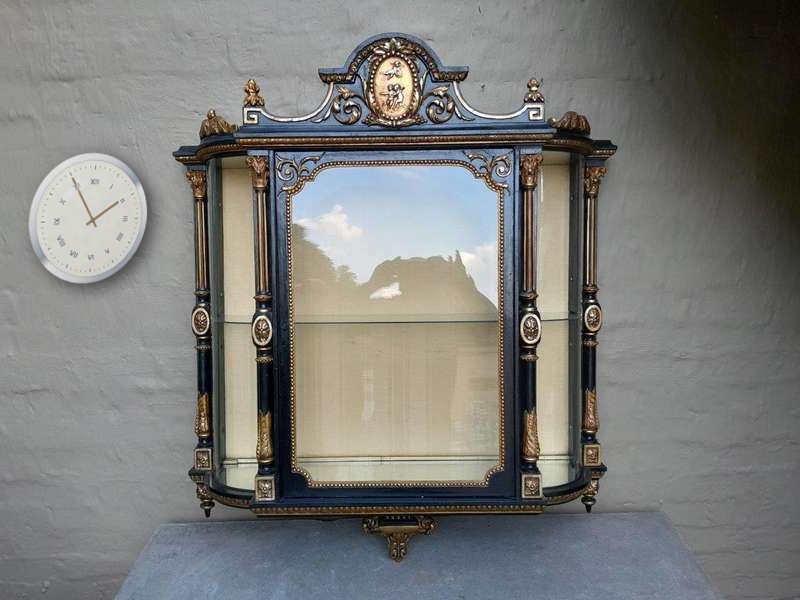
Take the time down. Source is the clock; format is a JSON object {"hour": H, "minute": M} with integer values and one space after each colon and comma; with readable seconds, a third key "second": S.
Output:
{"hour": 1, "minute": 55}
